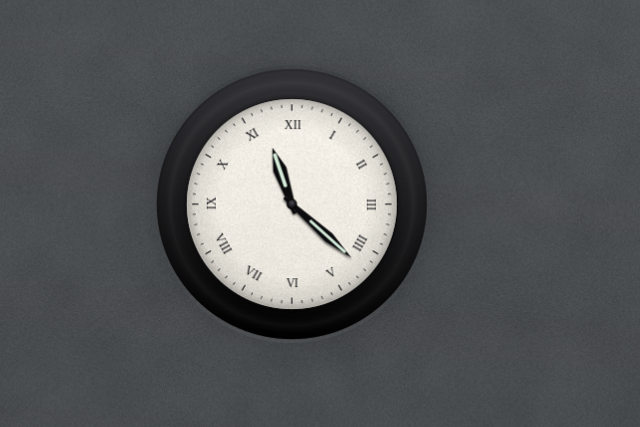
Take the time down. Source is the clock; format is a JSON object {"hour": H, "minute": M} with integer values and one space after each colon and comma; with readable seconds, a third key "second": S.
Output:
{"hour": 11, "minute": 22}
